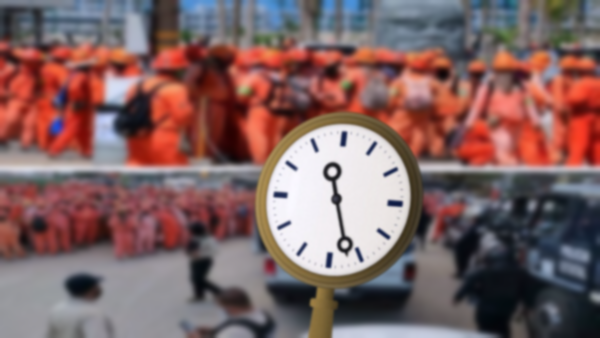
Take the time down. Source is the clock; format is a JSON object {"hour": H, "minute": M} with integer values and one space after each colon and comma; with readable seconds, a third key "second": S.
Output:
{"hour": 11, "minute": 27}
